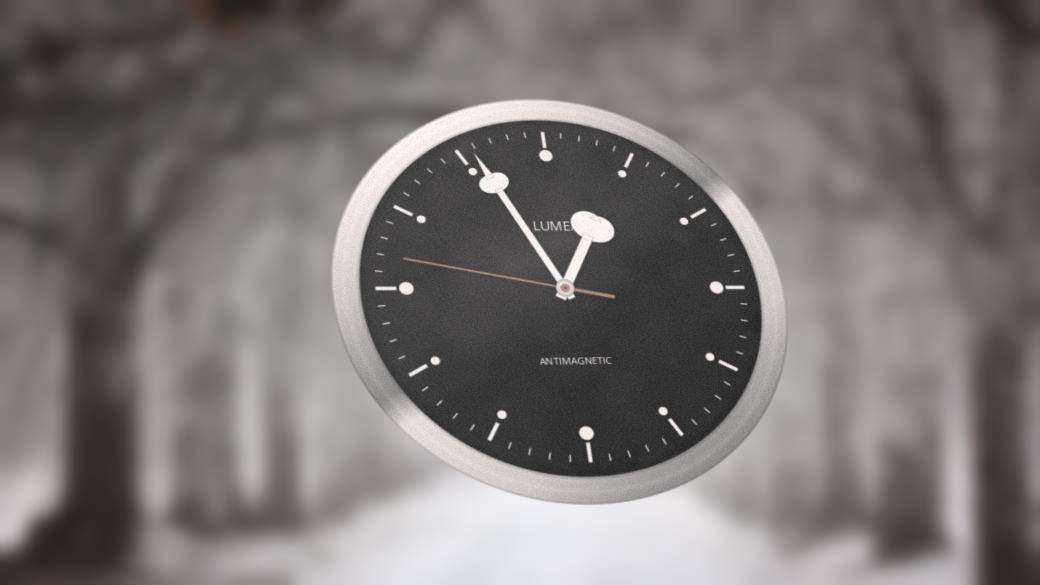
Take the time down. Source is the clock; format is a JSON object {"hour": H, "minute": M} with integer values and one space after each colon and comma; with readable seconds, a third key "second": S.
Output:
{"hour": 12, "minute": 55, "second": 47}
